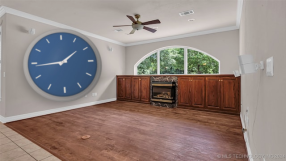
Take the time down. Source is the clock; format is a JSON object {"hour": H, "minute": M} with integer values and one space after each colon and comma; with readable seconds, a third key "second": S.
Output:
{"hour": 1, "minute": 44}
